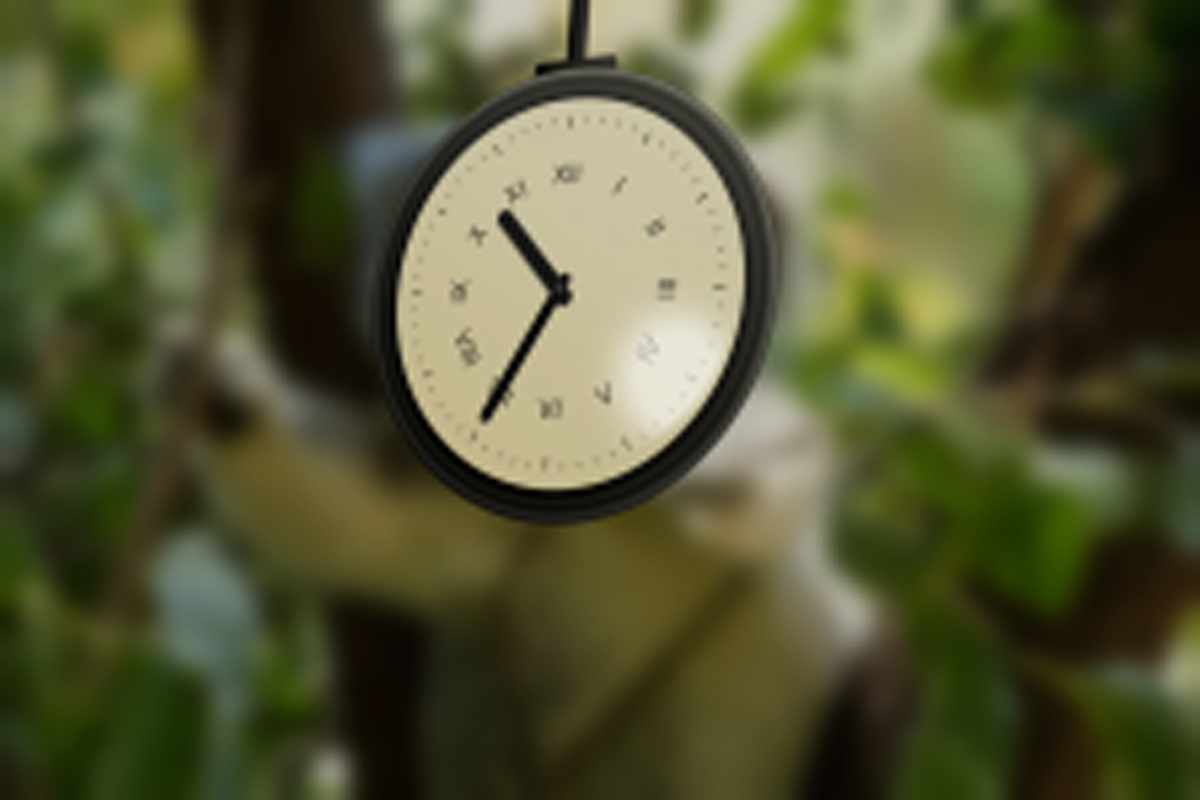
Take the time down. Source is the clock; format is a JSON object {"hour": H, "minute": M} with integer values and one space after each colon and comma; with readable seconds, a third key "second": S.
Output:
{"hour": 10, "minute": 35}
